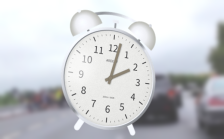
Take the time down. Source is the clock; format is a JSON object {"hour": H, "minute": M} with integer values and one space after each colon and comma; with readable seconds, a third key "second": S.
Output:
{"hour": 2, "minute": 2}
